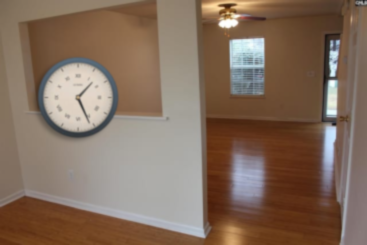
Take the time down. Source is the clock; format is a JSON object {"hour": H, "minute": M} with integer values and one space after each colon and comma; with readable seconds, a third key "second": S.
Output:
{"hour": 1, "minute": 26}
